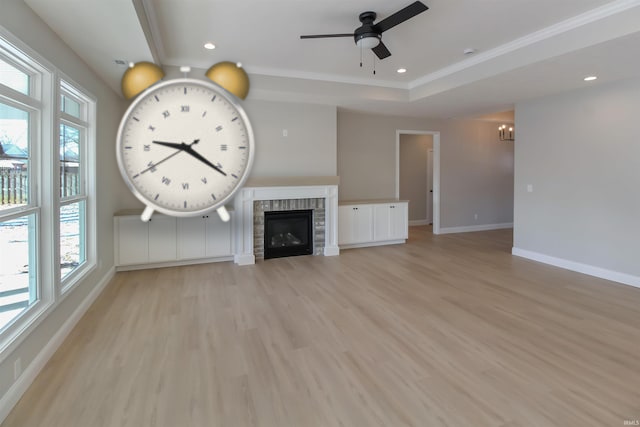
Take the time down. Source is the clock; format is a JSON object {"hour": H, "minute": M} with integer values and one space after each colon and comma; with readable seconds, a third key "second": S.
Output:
{"hour": 9, "minute": 20, "second": 40}
